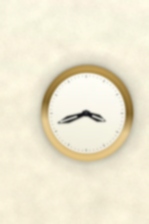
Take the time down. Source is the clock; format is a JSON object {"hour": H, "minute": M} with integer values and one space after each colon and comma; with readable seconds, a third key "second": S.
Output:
{"hour": 3, "minute": 42}
